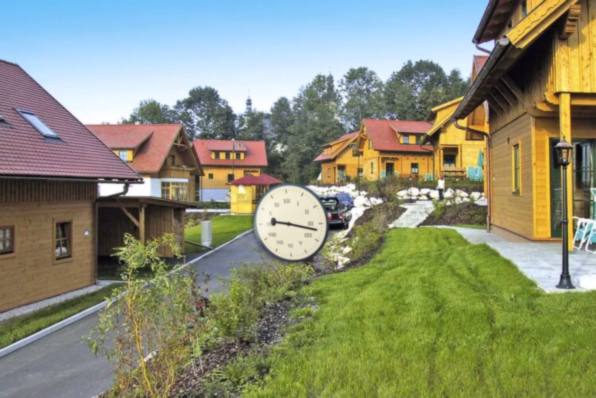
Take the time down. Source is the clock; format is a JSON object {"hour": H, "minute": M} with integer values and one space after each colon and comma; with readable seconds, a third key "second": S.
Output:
{"hour": 9, "minute": 17}
